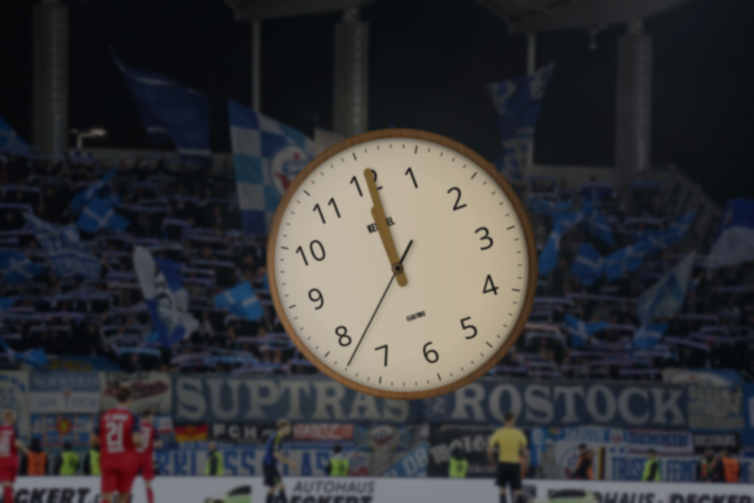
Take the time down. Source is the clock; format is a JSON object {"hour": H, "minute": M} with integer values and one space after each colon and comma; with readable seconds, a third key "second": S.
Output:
{"hour": 12, "minute": 0, "second": 38}
